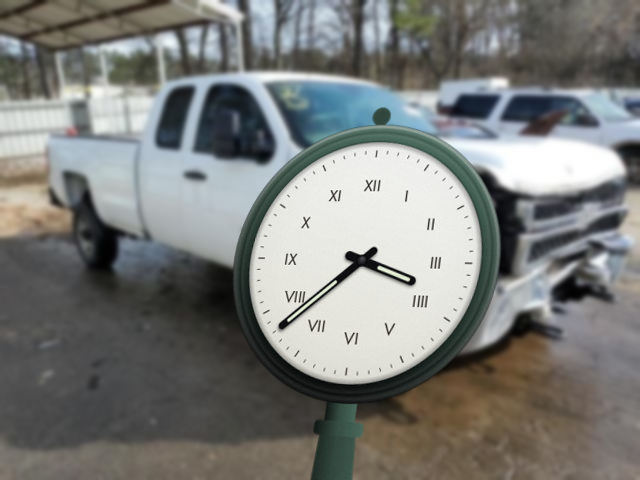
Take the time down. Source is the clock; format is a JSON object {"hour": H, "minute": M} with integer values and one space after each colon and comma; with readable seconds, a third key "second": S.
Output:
{"hour": 3, "minute": 38}
